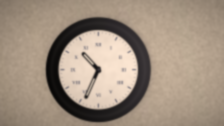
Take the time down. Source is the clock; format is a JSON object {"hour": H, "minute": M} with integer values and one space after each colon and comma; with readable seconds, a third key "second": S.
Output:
{"hour": 10, "minute": 34}
